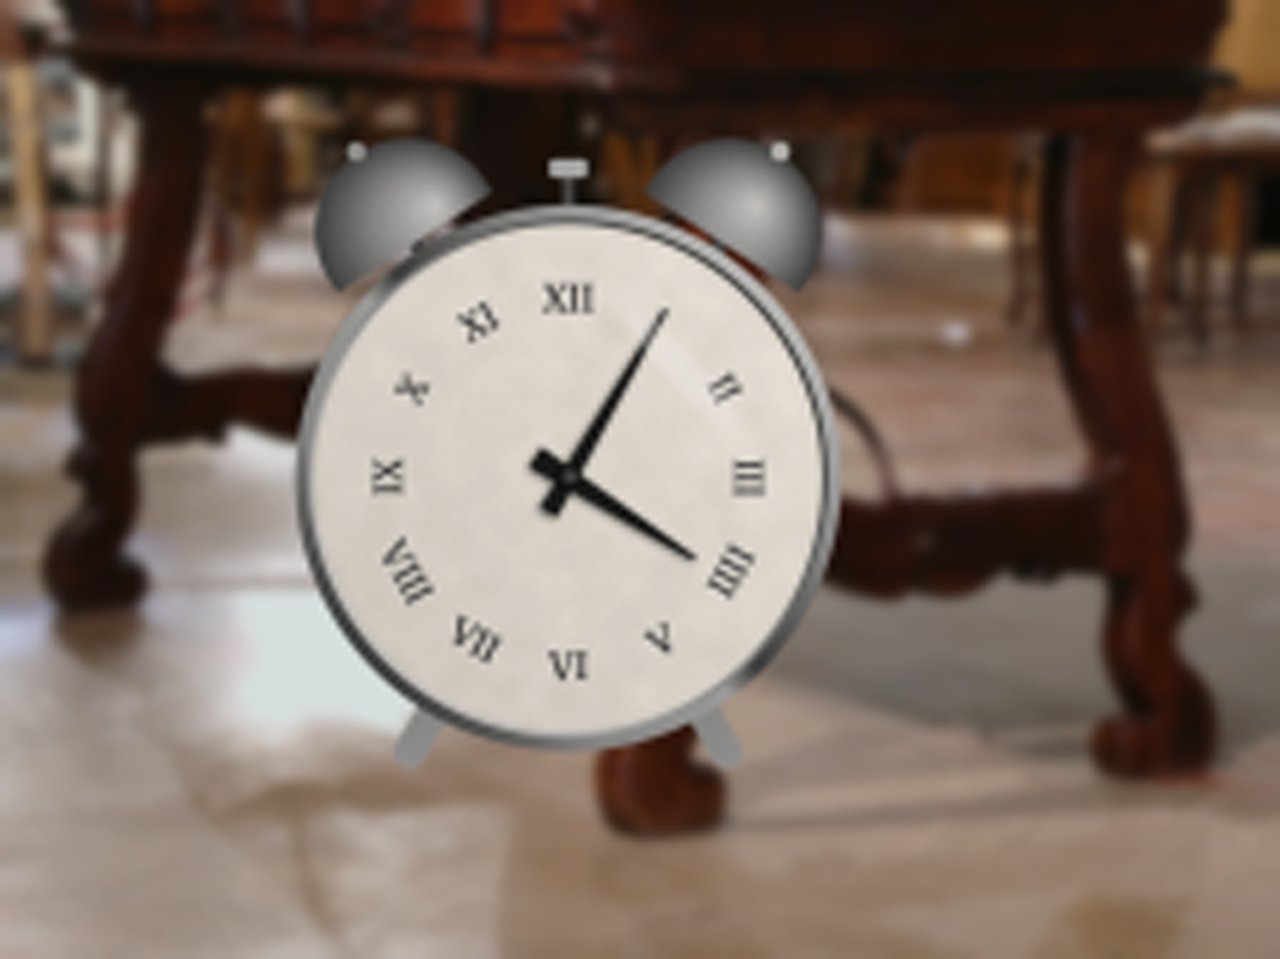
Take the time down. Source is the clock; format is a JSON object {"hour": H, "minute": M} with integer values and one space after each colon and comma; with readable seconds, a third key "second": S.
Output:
{"hour": 4, "minute": 5}
